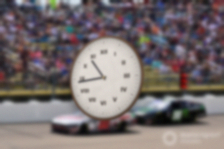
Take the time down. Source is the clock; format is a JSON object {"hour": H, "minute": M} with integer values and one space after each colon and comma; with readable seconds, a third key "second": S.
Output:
{"hour": 10, "minute": 44}
